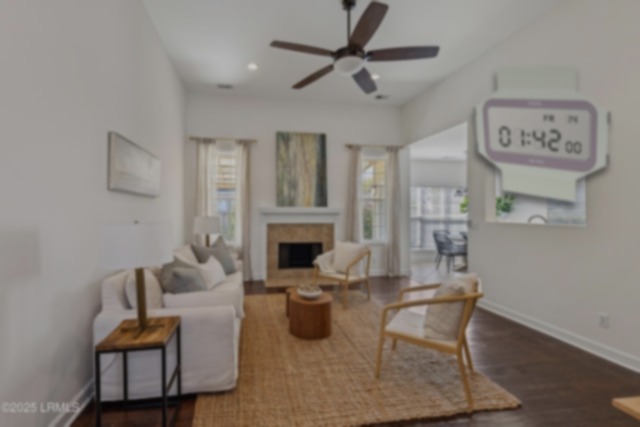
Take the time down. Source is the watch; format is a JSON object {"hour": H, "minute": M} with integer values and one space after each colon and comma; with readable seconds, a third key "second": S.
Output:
{"hour": 1, "minute": 42}
